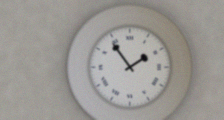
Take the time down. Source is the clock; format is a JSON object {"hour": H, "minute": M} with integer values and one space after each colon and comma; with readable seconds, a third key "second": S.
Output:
{"hour": 1, "minute": 54}
